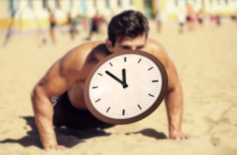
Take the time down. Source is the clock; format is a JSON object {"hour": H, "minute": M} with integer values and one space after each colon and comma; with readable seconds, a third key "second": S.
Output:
{"hour": 11, "minute": 52}
